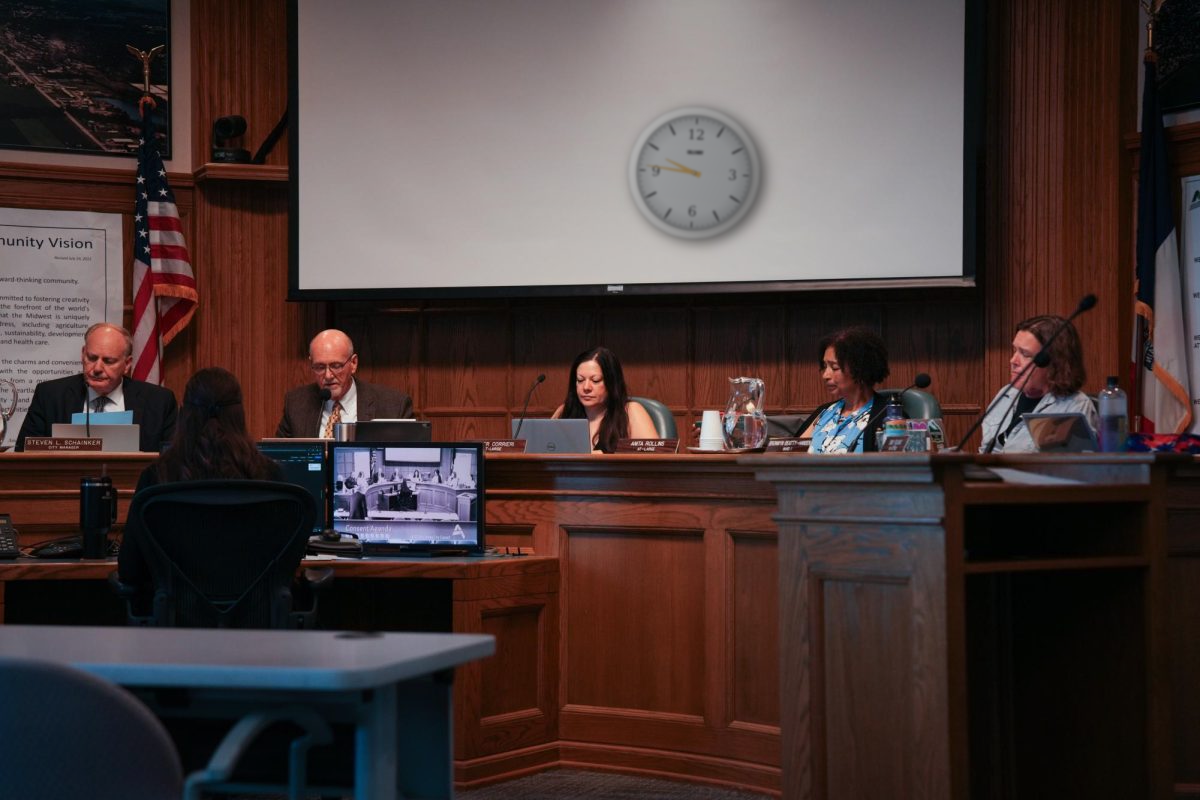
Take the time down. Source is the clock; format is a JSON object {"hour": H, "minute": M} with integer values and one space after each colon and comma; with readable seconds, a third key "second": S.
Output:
{"hour": 9, "minute": 46}
